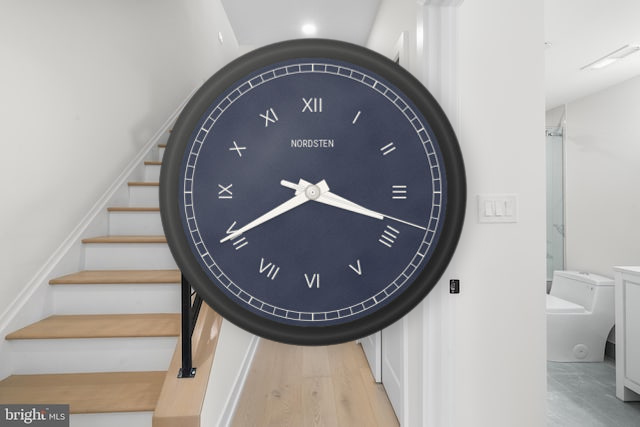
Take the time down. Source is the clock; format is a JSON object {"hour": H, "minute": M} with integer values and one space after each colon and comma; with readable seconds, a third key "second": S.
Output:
{"hour": 3, "minute": 40, "second": 18}
